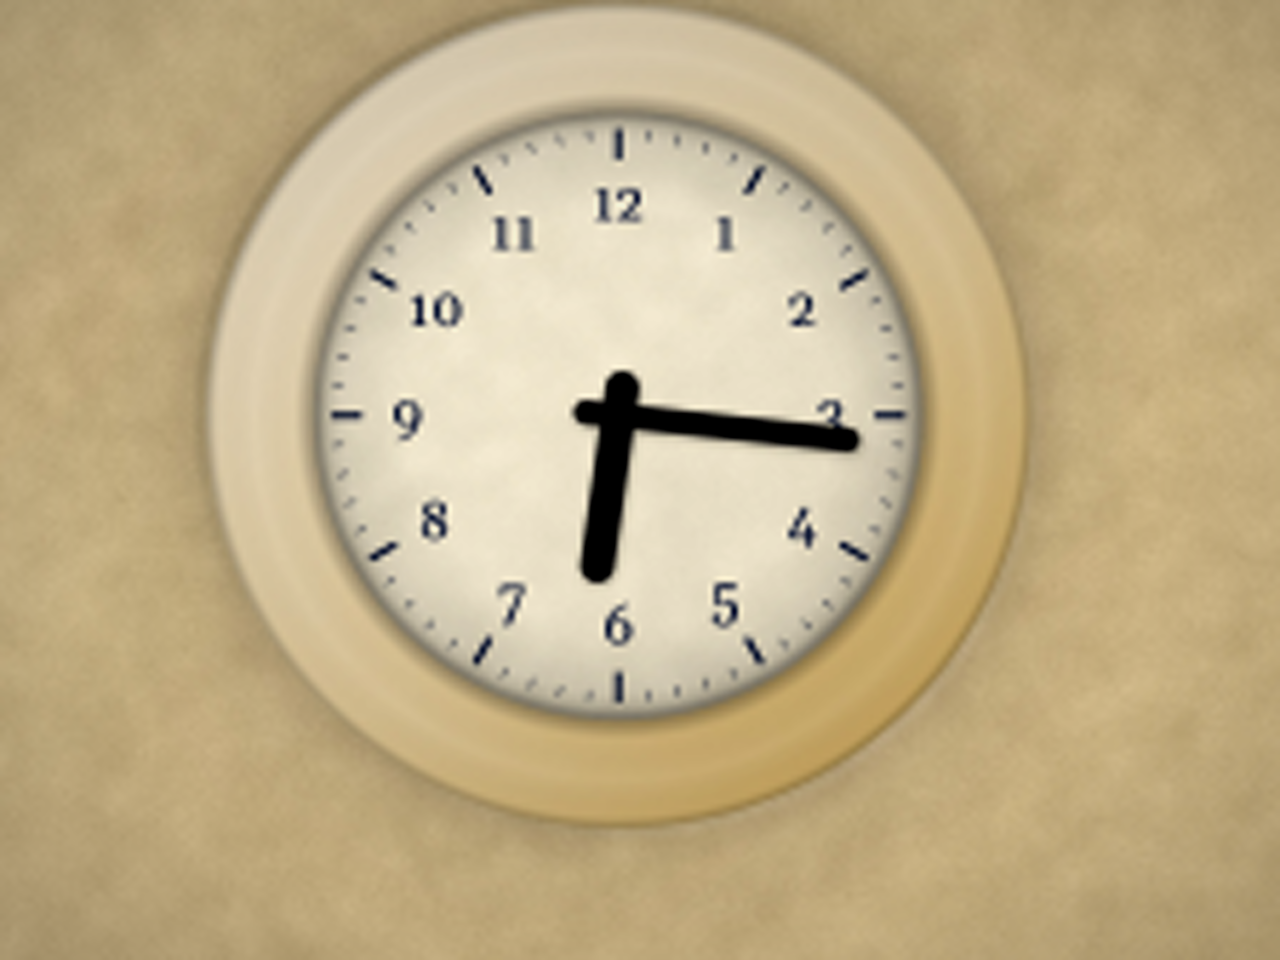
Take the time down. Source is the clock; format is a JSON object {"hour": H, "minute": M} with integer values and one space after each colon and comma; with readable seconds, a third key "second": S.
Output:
{"hour": 6, "minute": 16}
